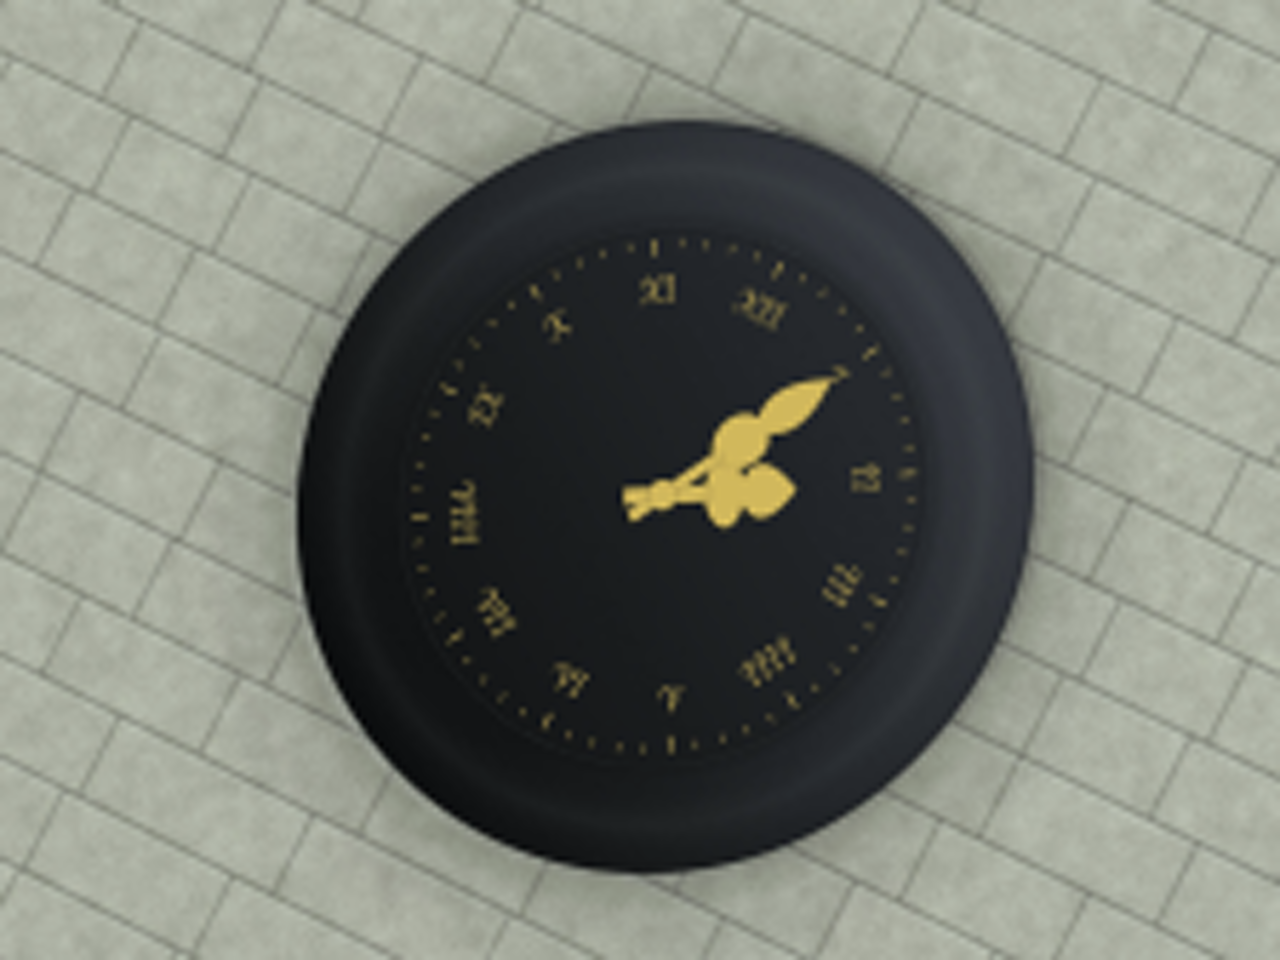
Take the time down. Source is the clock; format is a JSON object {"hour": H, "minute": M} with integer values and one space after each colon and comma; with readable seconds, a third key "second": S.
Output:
{"hour": 2, "minute": 5}
